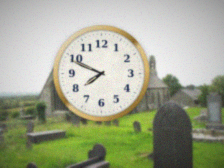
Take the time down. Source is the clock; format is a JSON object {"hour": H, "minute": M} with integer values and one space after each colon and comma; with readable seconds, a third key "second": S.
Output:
{"hour": 7, "minute": 49}
